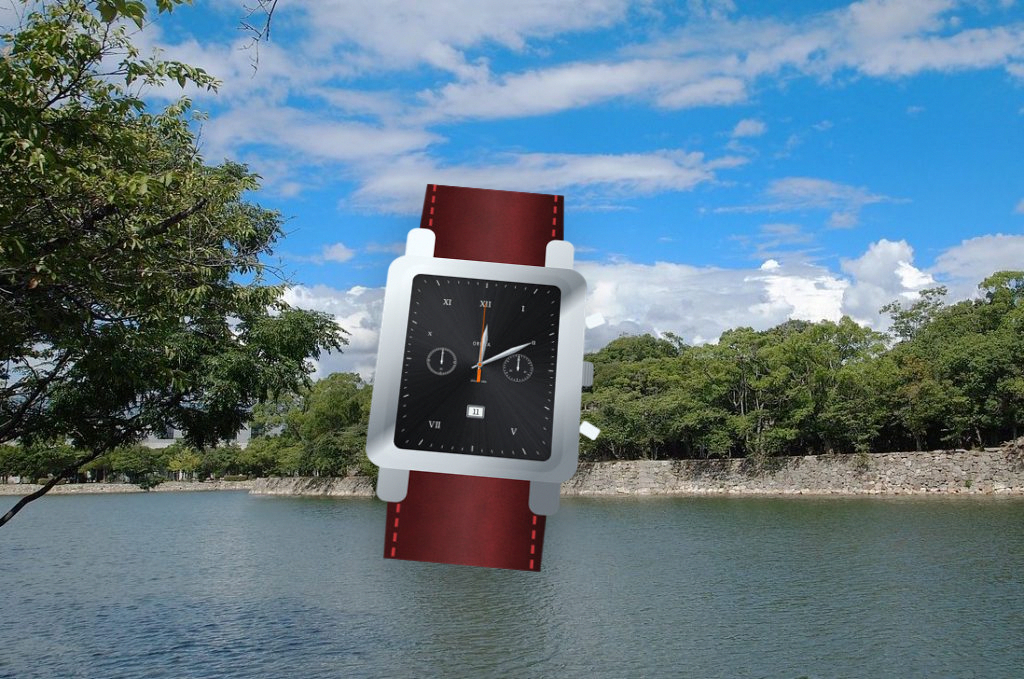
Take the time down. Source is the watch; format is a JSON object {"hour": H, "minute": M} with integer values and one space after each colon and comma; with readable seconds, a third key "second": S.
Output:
{"hour": 12, "minute": 10}
